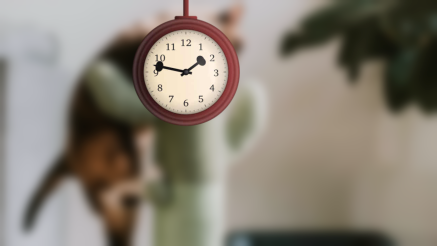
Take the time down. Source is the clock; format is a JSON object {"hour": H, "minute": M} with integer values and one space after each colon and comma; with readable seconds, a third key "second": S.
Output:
{"hour": 1, "minute": 47}
